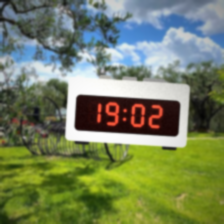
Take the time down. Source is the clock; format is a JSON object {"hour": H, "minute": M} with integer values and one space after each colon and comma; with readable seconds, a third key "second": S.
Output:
{"hour": 19, "minute": 2}
